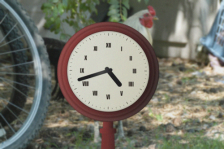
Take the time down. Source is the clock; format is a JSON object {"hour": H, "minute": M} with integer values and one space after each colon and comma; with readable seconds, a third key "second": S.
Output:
{"hour": 4, "minute": 42}
